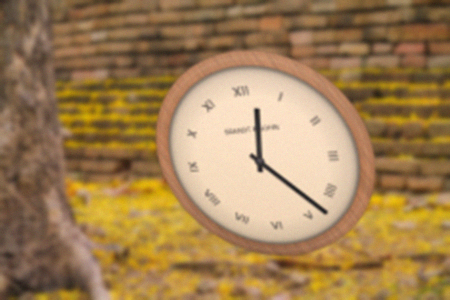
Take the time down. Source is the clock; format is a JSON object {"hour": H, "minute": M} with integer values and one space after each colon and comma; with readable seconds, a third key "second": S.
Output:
{"hour": 12, "minute": 23}
